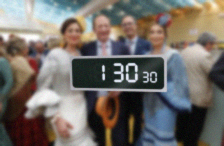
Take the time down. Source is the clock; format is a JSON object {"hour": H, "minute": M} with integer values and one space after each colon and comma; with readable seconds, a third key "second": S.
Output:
{"hour": 1, "minute": 30, "second": 30}
